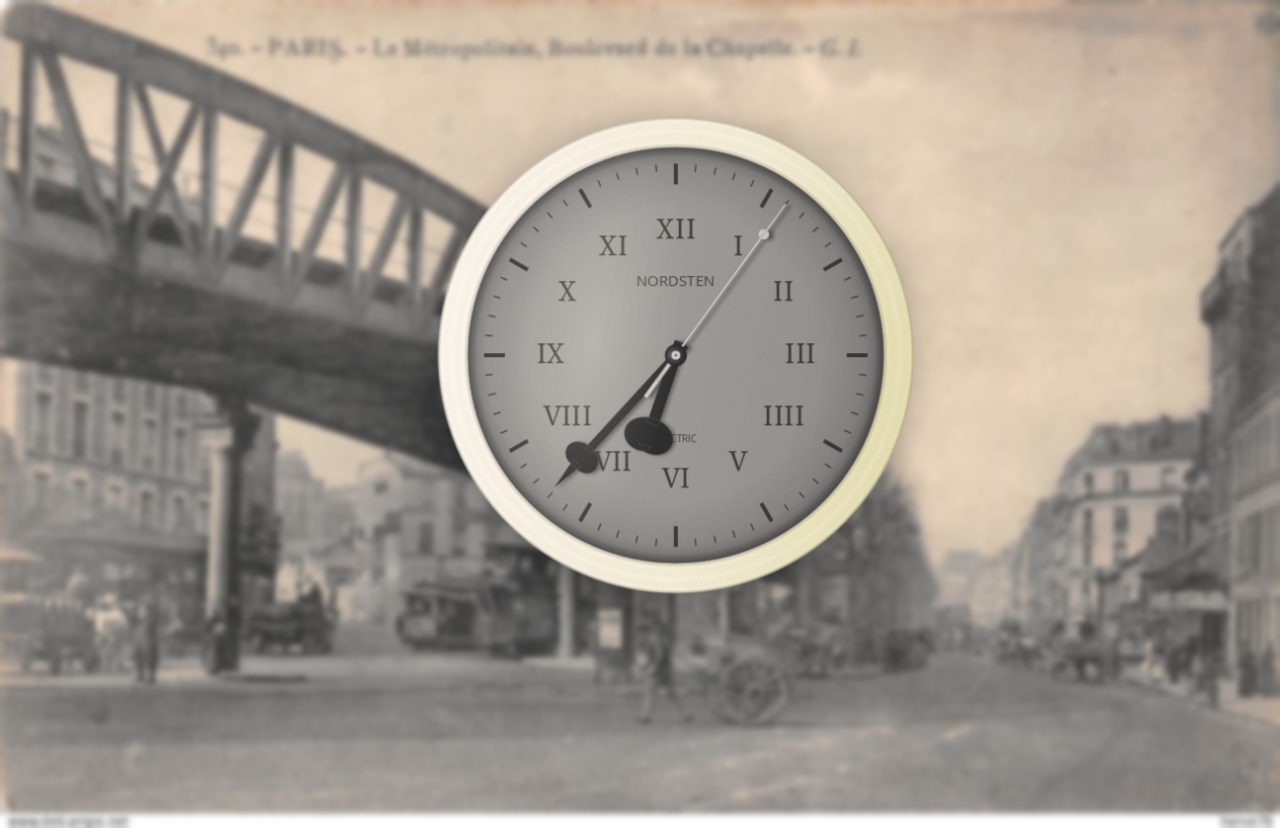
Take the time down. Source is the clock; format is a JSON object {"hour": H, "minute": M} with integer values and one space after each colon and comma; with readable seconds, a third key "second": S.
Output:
{"hour": 6, "minute": 37, "second": 6}
